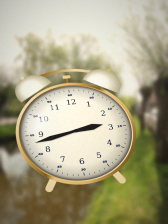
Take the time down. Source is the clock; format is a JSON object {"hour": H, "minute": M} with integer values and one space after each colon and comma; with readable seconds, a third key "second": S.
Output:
{"hour": 2, "minute": 43}
